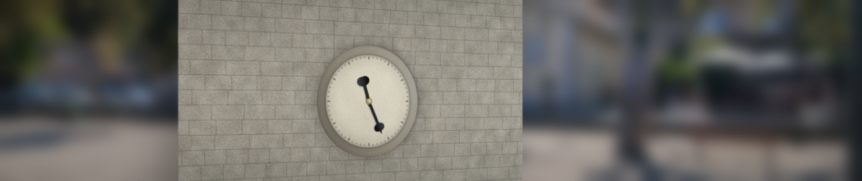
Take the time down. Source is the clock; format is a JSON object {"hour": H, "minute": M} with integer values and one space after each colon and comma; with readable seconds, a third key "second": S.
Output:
{"hour": 11, "minute": 26}
